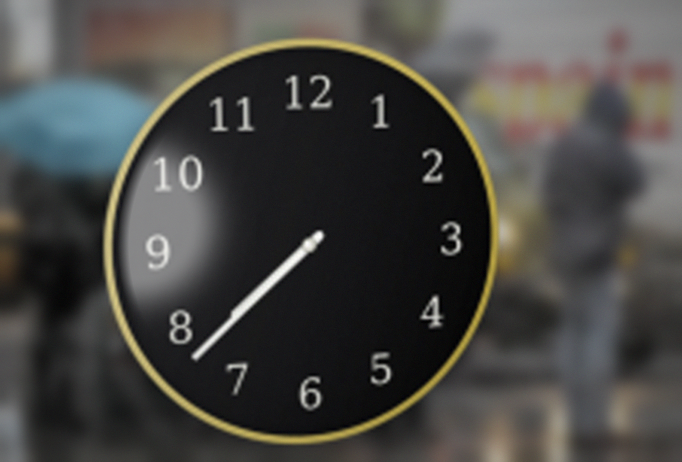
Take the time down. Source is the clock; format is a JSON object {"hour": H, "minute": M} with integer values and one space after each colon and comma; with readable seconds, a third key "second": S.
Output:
{"hour": 7, "minute": 38}
